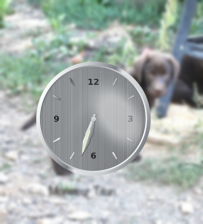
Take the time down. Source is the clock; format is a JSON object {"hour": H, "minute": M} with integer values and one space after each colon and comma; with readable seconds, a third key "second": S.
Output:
{"hour": 6, "minute": 33}
